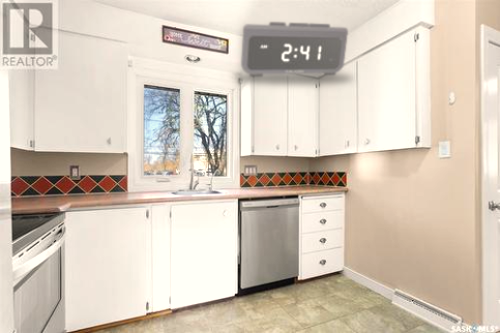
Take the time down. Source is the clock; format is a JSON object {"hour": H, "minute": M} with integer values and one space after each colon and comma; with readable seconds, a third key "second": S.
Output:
{"hour": 2, "minute": 41}
